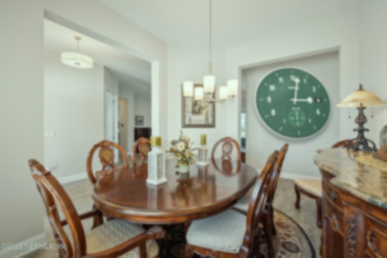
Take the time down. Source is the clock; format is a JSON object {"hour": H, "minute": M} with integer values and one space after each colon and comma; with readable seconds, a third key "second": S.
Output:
{"hour": 3, "minute": 2}
